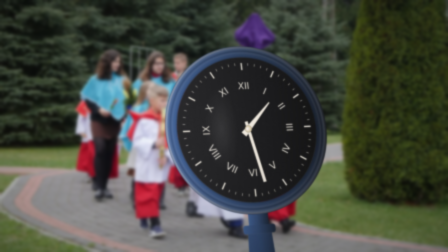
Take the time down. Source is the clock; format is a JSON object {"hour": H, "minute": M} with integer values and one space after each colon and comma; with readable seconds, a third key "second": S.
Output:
{"hour": 1, "minute": 28}
